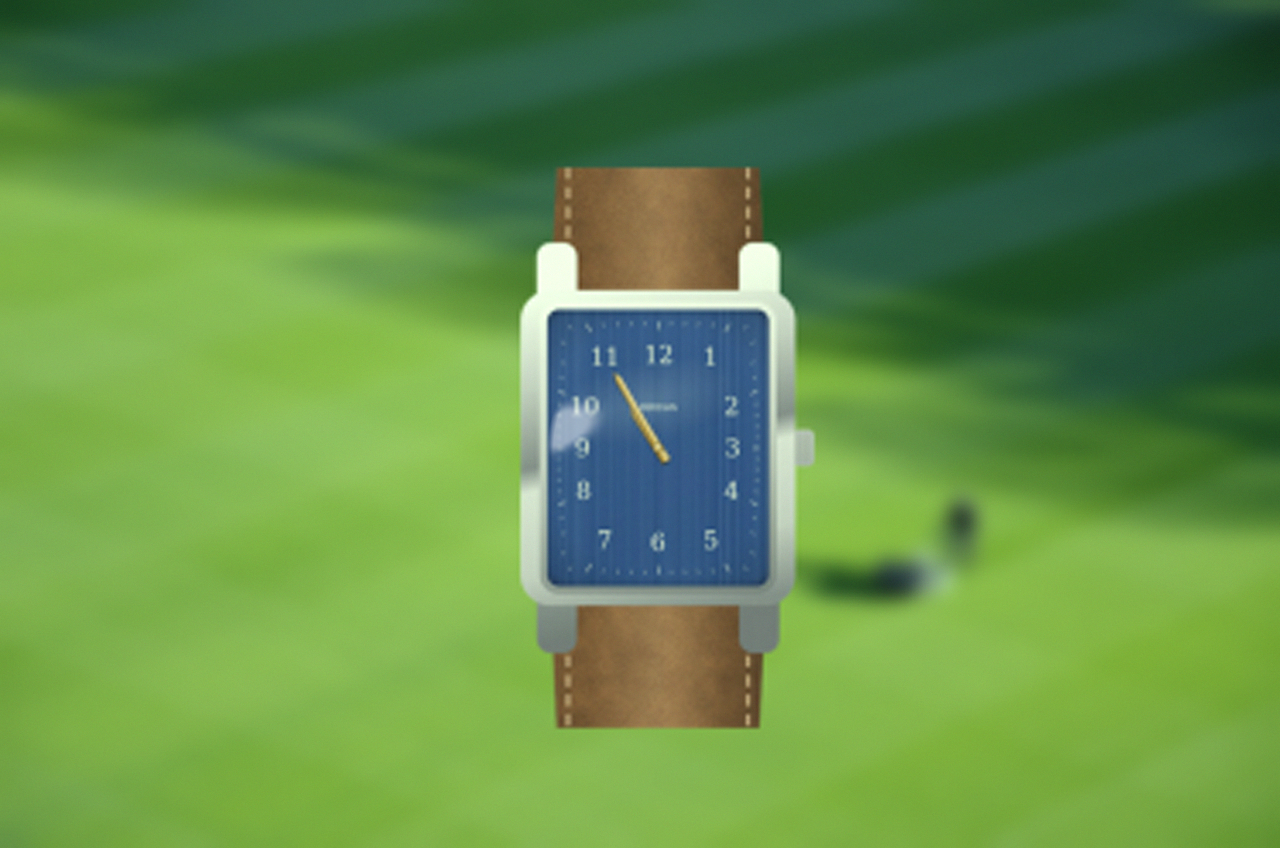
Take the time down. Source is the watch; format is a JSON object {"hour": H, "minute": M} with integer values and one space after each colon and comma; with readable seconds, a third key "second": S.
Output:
{"hour": 10, "minute": 55}
